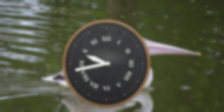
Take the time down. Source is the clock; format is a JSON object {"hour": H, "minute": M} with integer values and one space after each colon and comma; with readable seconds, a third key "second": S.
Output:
{"hour": 9, "minute": 43}
